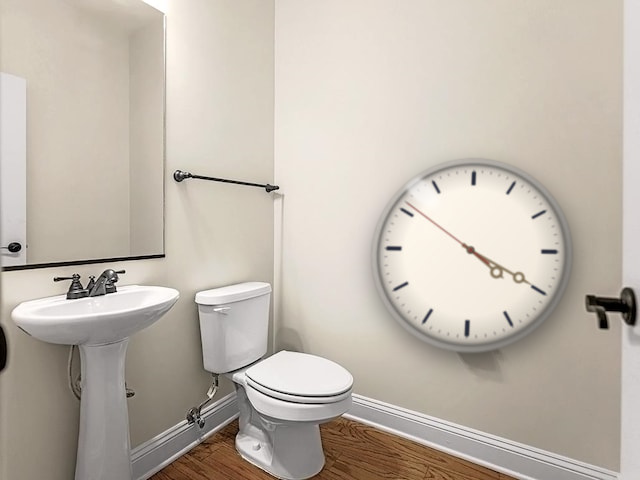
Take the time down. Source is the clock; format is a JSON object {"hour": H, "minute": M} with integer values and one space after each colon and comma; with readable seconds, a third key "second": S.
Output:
{"hour": 4, "minute": 19, "second": 51}
